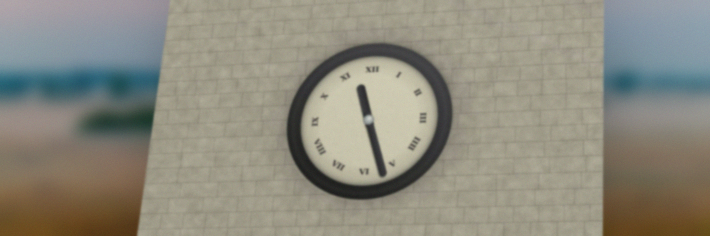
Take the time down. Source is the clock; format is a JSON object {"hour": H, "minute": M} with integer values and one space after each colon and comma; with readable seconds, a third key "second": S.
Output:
{"hour": 11, "minute": 27}
